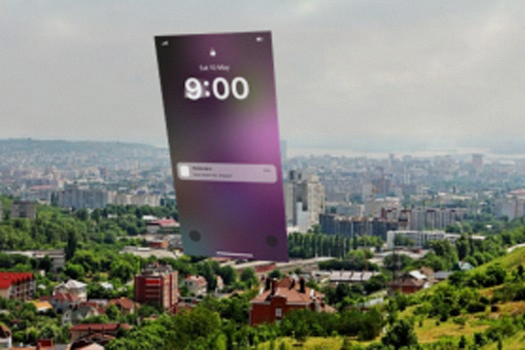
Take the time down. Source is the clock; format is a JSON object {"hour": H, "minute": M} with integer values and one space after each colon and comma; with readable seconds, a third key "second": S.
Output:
{"hour": 9, "minute": 0}
